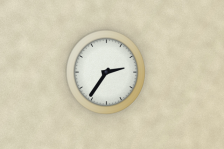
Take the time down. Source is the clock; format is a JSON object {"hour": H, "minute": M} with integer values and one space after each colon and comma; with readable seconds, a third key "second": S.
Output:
{"hour": 2, "minute": 36}
